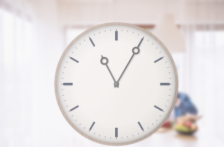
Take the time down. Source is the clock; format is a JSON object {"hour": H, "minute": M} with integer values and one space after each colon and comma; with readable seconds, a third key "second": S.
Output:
{"hour": 11, "minute": 5}
